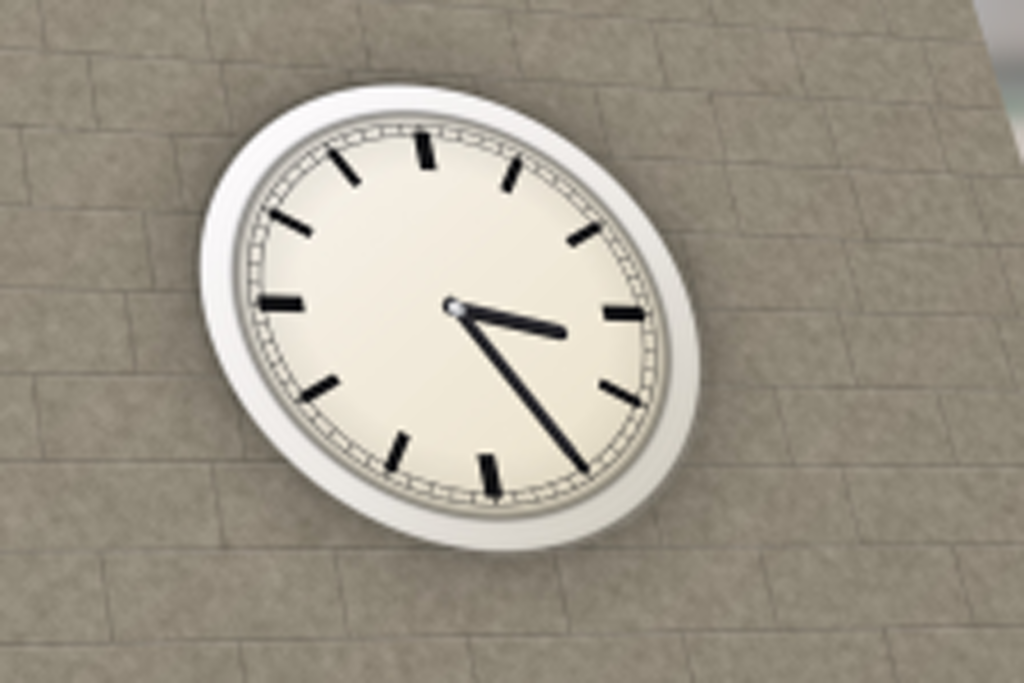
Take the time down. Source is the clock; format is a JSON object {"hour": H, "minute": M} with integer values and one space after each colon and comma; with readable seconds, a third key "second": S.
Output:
{"hour": 3, "minute": 25}
